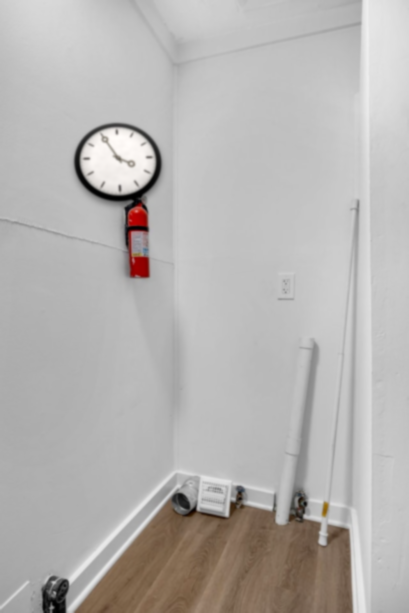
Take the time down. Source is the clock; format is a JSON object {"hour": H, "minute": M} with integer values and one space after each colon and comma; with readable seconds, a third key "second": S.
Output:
{"hour": 3, "minute": 55}
